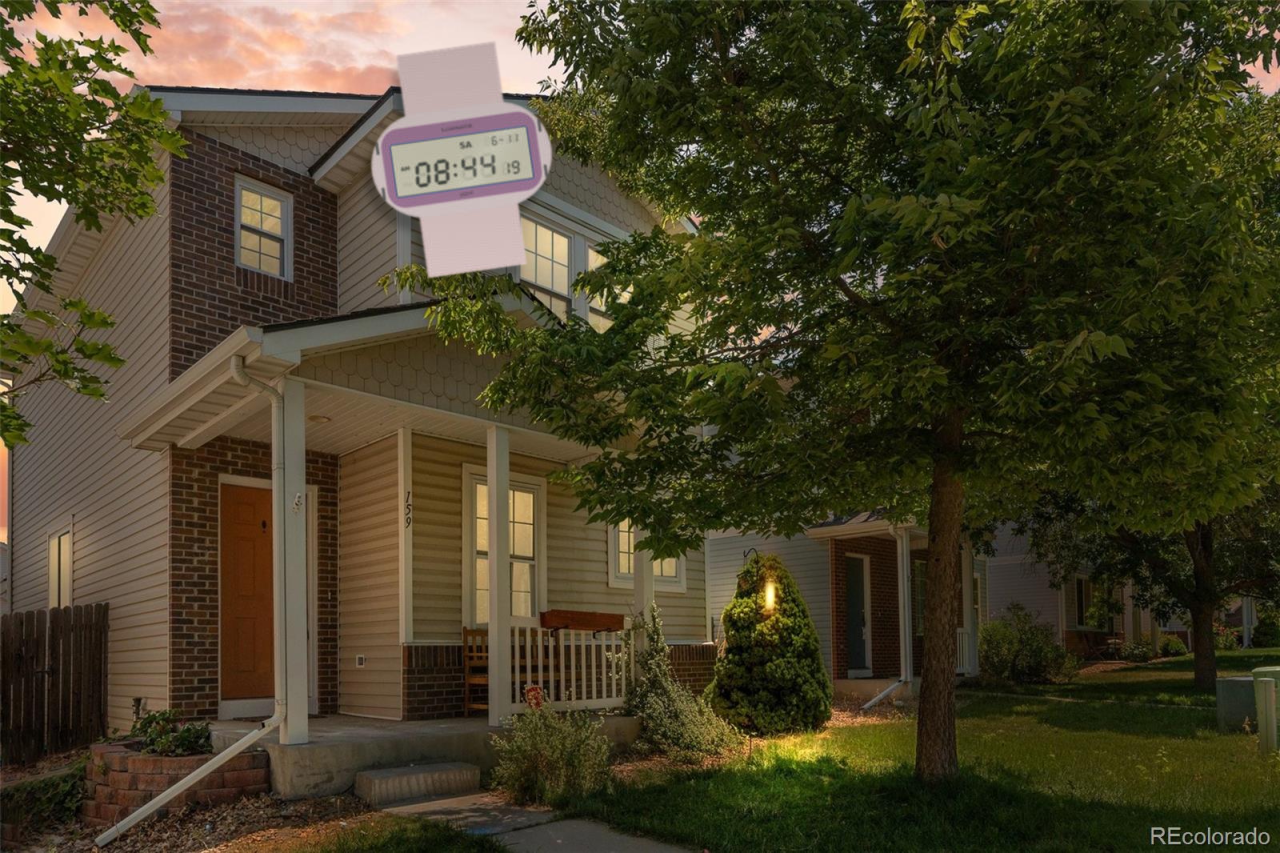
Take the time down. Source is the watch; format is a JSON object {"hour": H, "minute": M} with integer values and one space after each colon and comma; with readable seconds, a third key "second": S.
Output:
{"hour": 8, "minute": 44, "second": 19}
